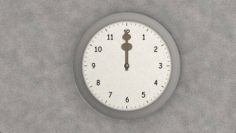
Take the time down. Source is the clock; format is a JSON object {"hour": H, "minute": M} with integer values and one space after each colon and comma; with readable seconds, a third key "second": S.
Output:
{"hour": 12, "minute": 0}
